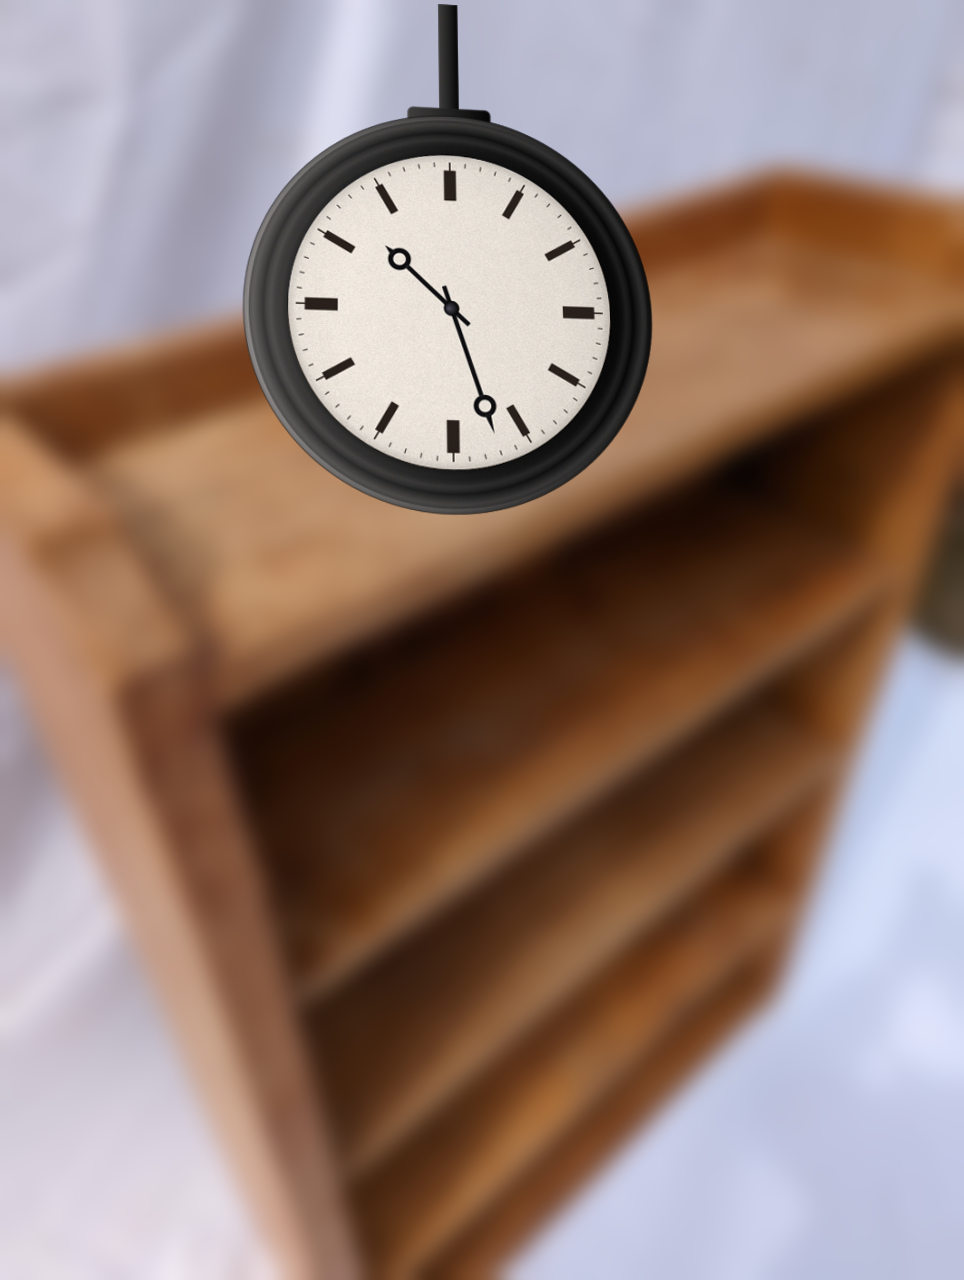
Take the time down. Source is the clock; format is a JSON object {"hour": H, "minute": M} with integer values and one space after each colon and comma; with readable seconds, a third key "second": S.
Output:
{"hour": 10, "minute": 27}
